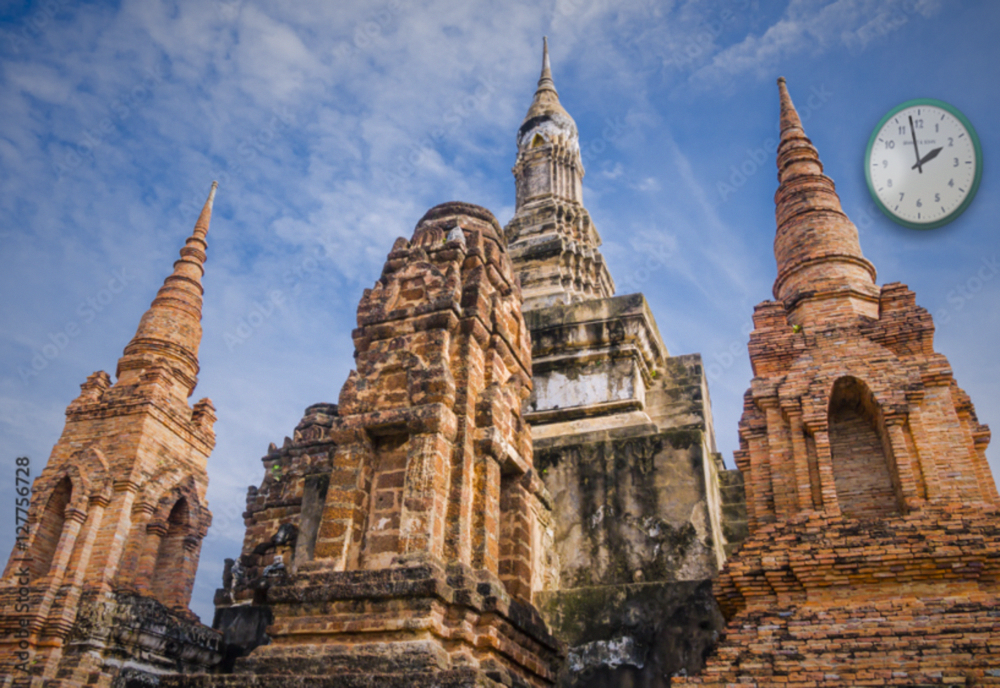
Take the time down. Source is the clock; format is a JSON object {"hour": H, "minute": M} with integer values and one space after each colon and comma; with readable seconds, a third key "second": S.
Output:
{"hour": 1, "minute": 58}
